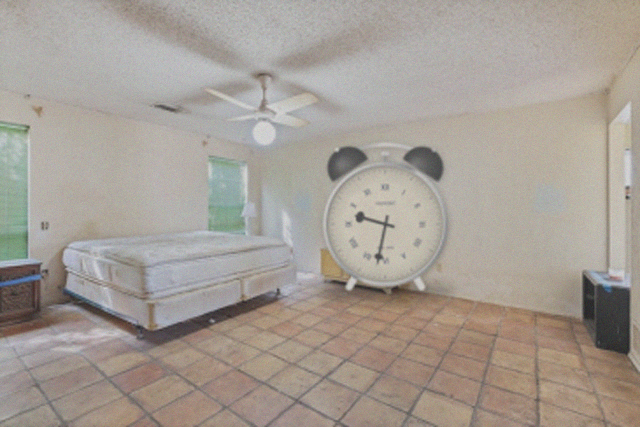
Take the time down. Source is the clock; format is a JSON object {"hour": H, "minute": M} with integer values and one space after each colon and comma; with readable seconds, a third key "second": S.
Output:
{"hour": 9, "minute": 32}
